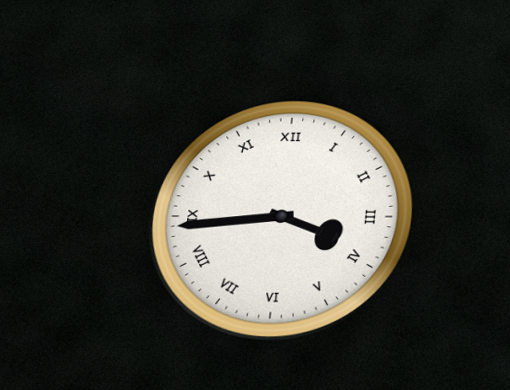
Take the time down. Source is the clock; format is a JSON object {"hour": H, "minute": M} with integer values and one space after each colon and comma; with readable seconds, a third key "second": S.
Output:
{"hour": 3, "minute": 44}
